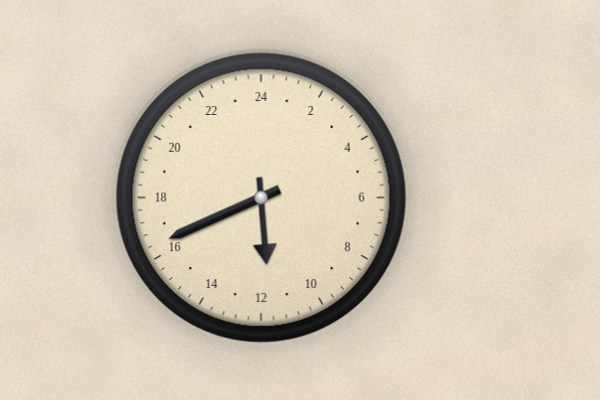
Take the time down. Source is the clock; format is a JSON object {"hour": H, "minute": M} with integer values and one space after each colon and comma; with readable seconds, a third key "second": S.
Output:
{"hour": 11, "minute": 41}
